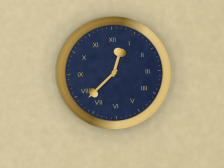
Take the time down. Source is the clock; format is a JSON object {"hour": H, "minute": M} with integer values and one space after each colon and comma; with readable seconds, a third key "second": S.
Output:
{"hour": 12, "minute": 38}
